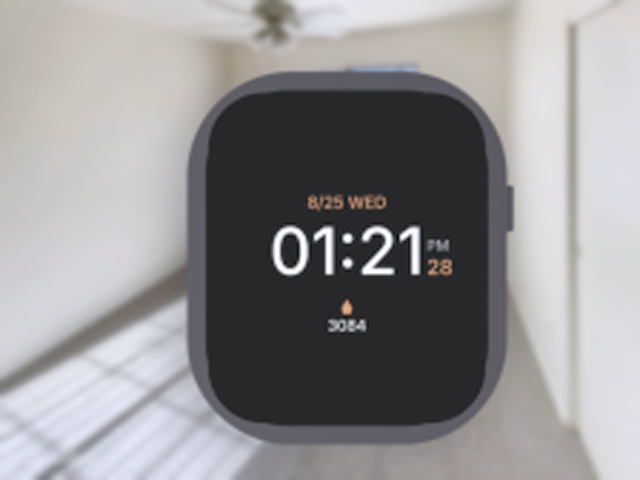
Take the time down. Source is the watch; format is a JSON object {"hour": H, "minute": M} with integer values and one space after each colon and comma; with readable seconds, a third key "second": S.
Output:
{"hour": 1, "minute": 21, "second": 28}
